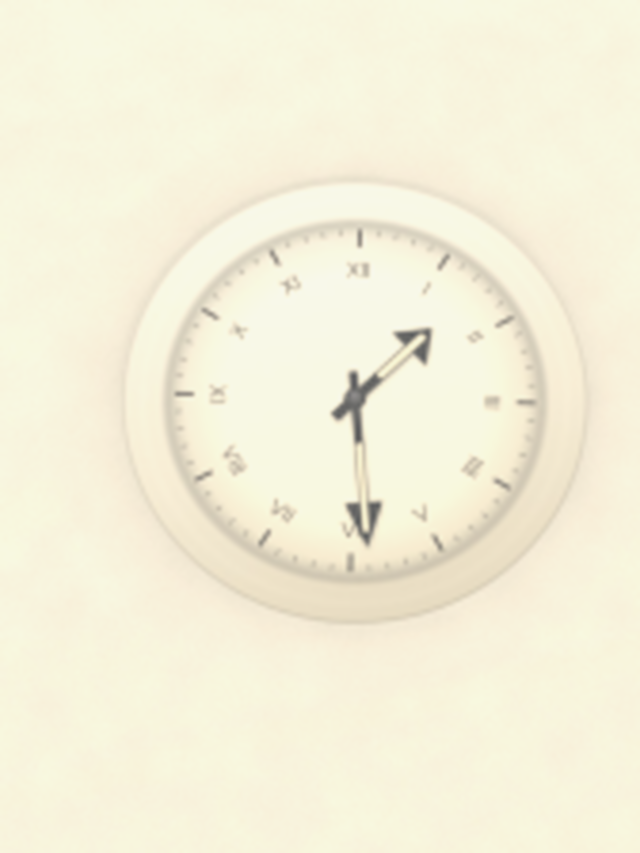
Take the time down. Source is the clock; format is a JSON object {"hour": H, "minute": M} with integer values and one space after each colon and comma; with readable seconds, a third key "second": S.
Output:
{"hour": 1, "minute": 29}
